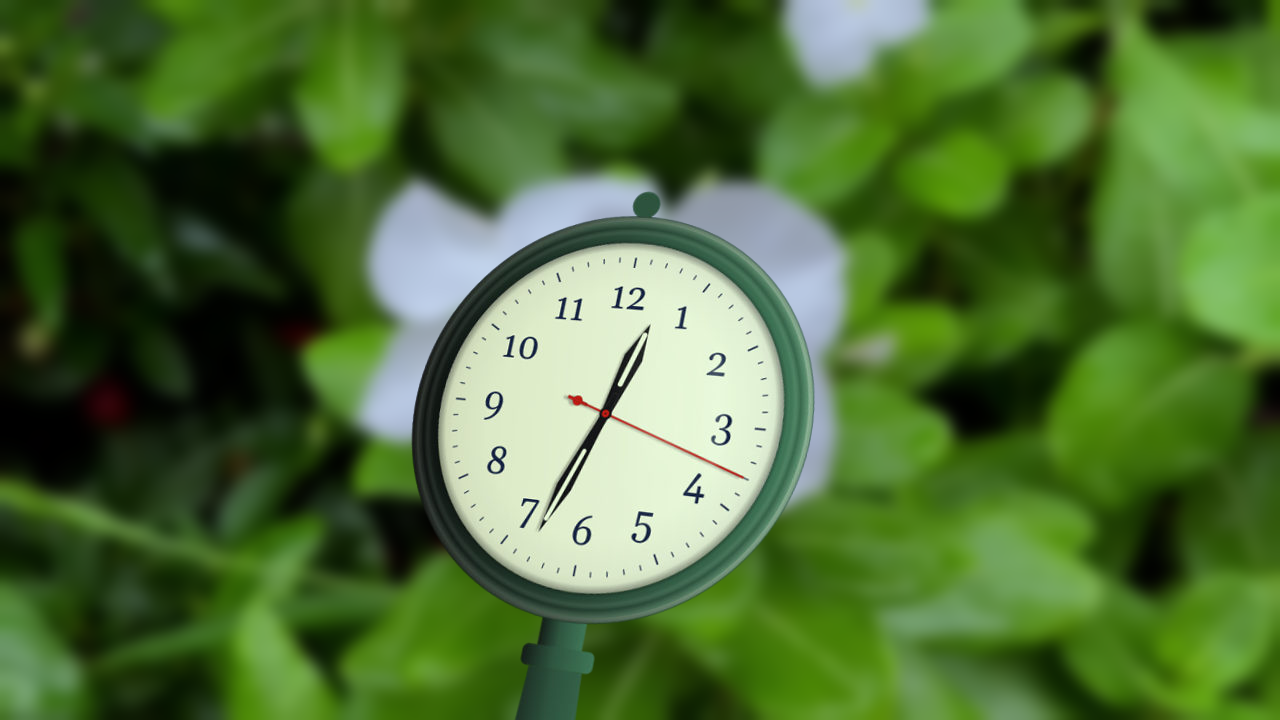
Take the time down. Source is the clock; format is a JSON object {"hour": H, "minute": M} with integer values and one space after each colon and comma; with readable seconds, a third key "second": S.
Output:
{"hour": 12, "minute": 33, "second": 18}
